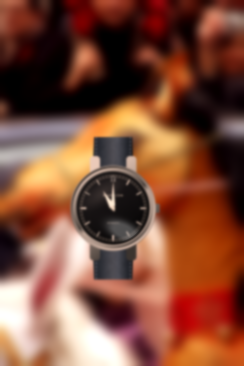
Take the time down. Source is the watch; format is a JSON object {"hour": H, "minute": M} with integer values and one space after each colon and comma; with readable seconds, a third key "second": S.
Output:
{"hour": 11, "minute": 0}
